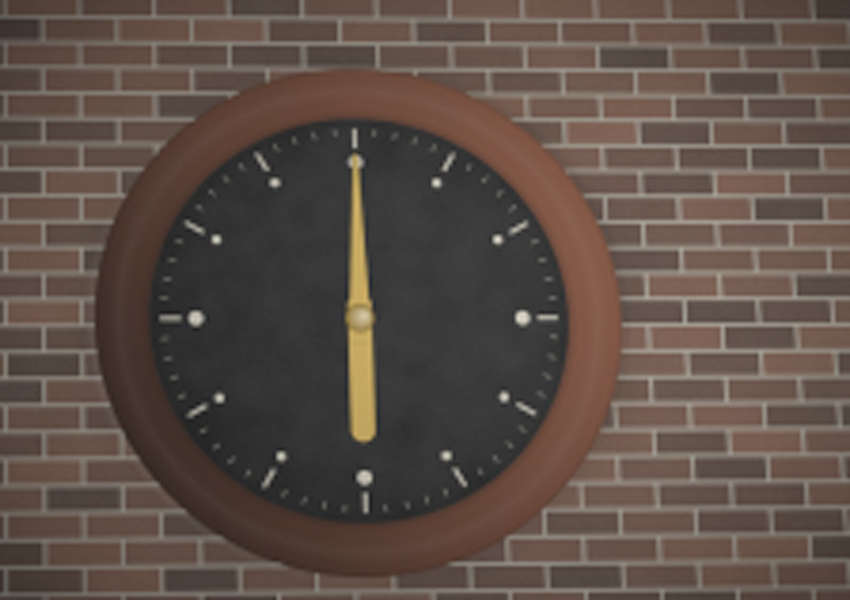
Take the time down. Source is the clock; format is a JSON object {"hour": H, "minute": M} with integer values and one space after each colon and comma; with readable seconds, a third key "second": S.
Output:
{"hour": 6, "minute": 0}
